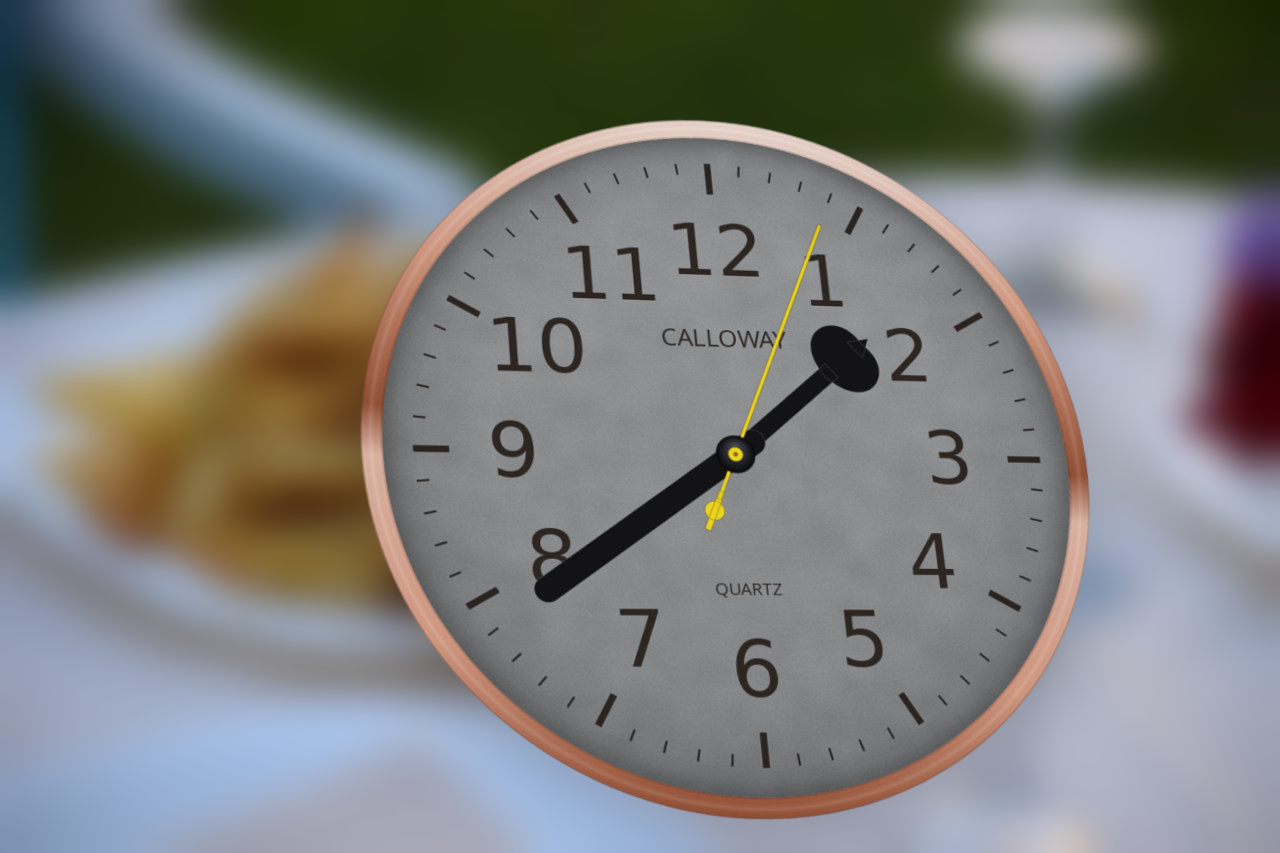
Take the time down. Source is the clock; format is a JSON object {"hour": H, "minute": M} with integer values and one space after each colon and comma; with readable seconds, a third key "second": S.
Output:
{"hour": 1, "minute": 39, "second": 4}
